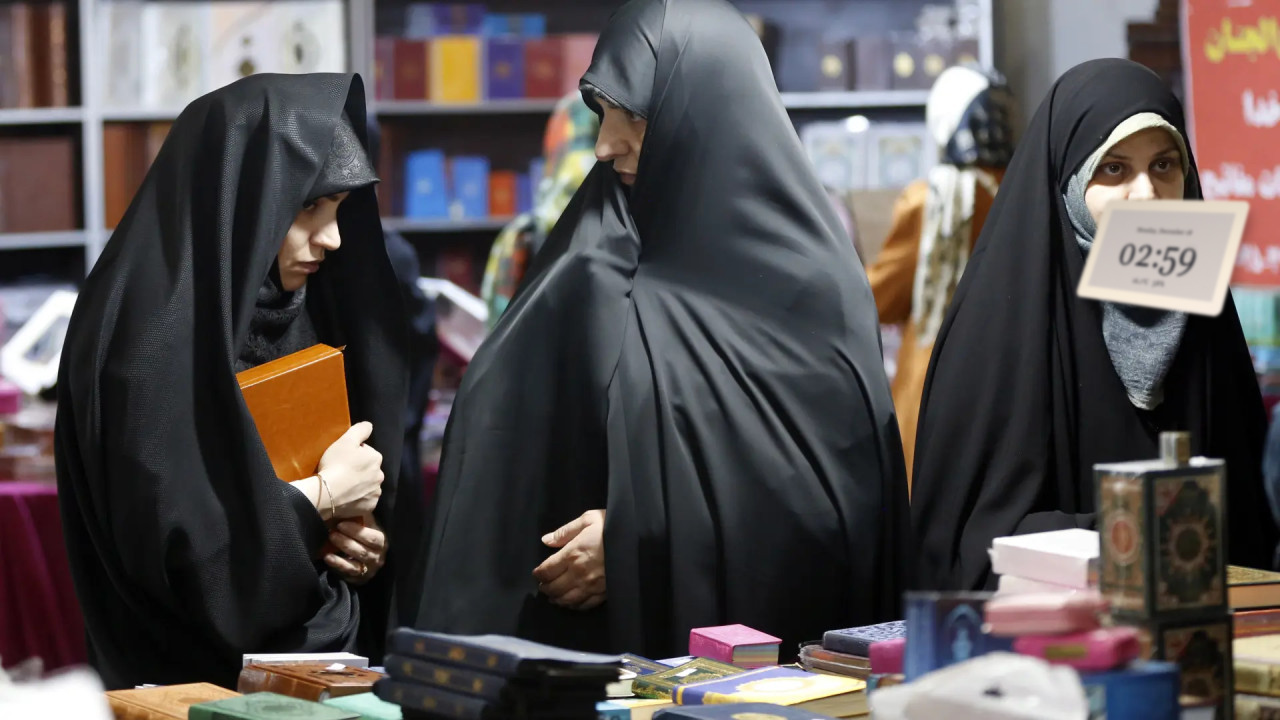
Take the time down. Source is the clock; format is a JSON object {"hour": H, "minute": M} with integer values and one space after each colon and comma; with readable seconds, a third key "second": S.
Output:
{"hour": 2, "minute": 59}
